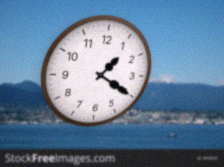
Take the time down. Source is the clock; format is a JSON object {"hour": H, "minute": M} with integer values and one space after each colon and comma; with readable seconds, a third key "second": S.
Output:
{"hour": 1, "minute": 20}
